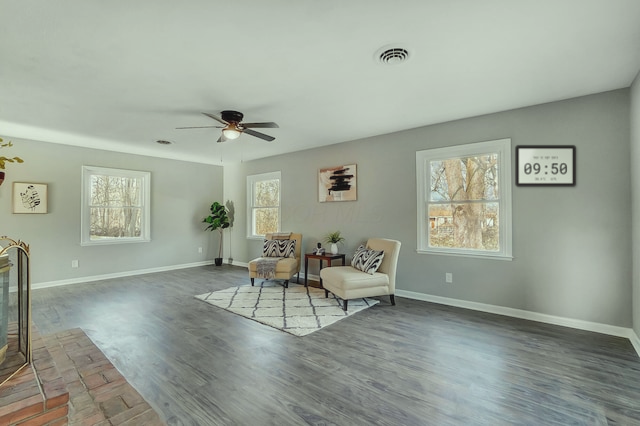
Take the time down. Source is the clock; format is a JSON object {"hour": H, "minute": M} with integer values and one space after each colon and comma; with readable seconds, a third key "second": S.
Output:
{"hour": 9, "minute": 50}
